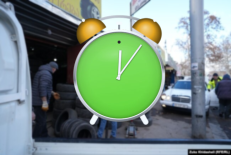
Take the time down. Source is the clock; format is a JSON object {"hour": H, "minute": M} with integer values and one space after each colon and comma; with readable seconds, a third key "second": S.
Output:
{"hour": 12, "minute": 6}
